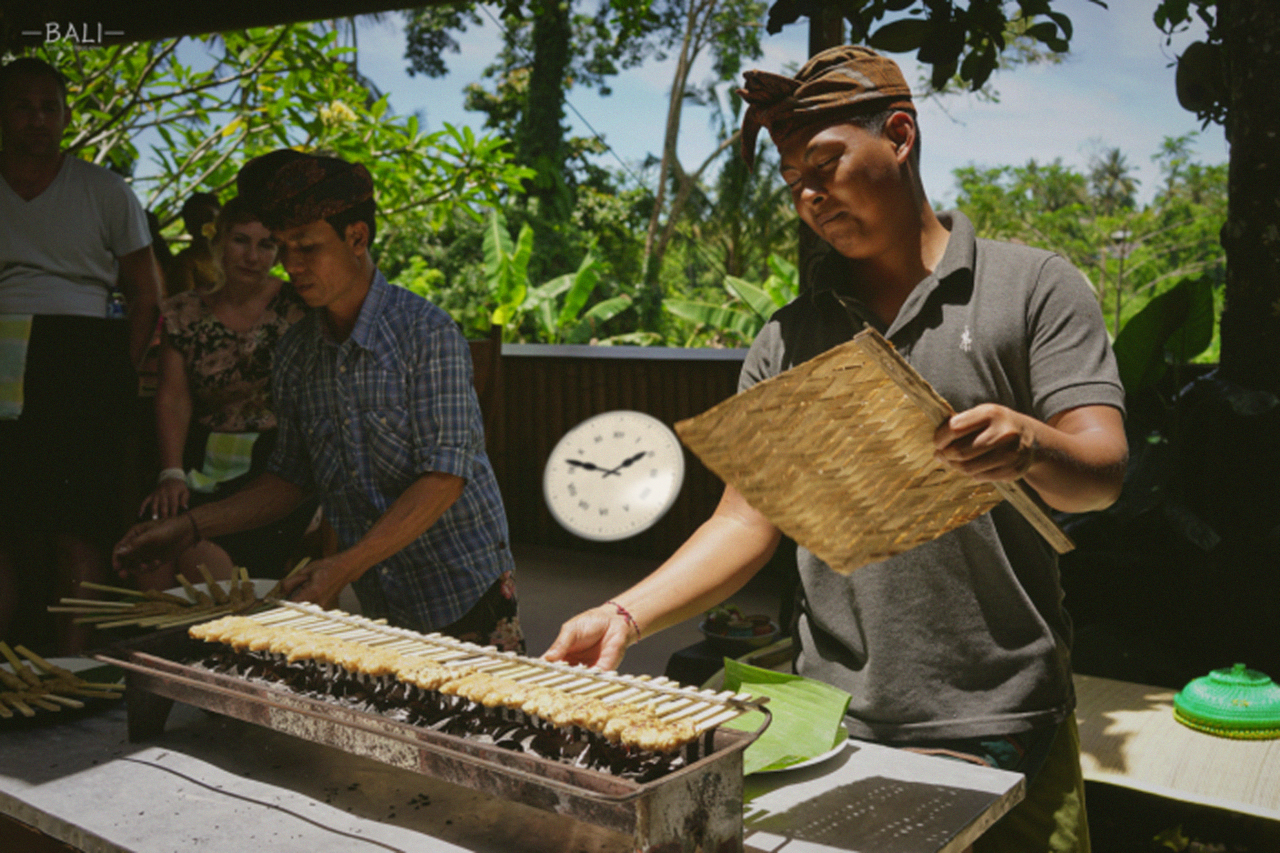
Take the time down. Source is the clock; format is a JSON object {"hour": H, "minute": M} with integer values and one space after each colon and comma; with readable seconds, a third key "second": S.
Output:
{"hour": 1, "minute": 47}
